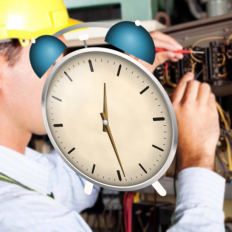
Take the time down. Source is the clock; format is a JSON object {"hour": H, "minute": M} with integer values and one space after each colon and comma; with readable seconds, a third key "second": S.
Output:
{"hour": 12, "minute": 29}
